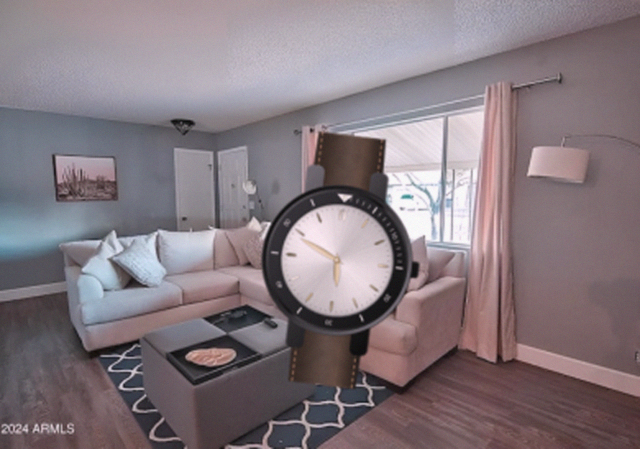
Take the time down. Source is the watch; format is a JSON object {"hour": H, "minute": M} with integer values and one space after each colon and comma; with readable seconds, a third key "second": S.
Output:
{"hour": 5, "minute": 49}
